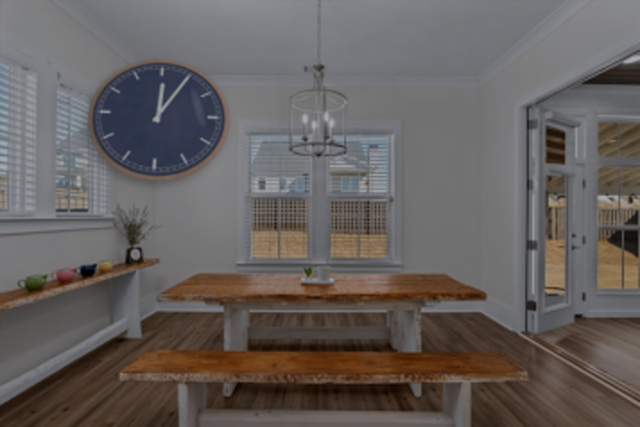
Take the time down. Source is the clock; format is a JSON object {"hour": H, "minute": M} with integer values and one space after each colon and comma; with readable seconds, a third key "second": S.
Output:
{"hour": 12, "minute": 5}
